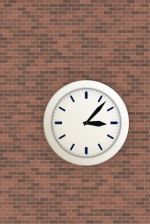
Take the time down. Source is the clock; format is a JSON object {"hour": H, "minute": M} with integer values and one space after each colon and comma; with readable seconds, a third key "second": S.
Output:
{"hour": 3, "minute": 7}
